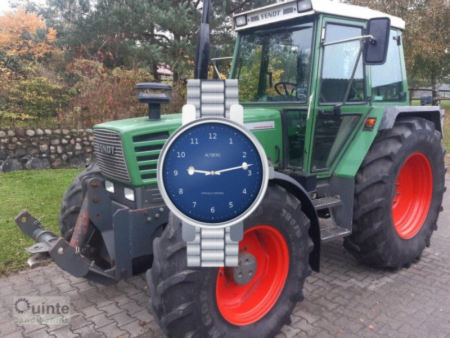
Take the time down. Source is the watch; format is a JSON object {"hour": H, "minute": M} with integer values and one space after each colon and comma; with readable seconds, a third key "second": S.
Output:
{"hour": 9, "minute": 13}
